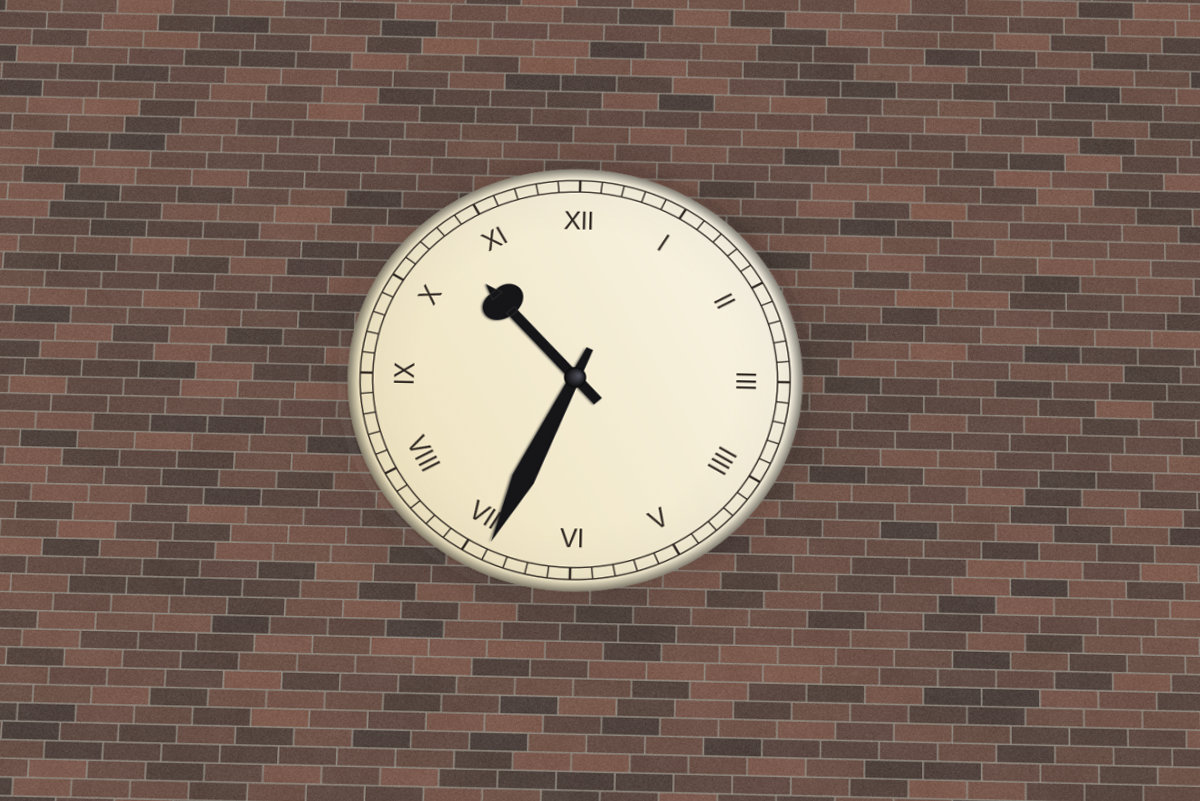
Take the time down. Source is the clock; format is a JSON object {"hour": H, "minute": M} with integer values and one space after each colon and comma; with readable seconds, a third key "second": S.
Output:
{"hour": 10, "minute": 34}
